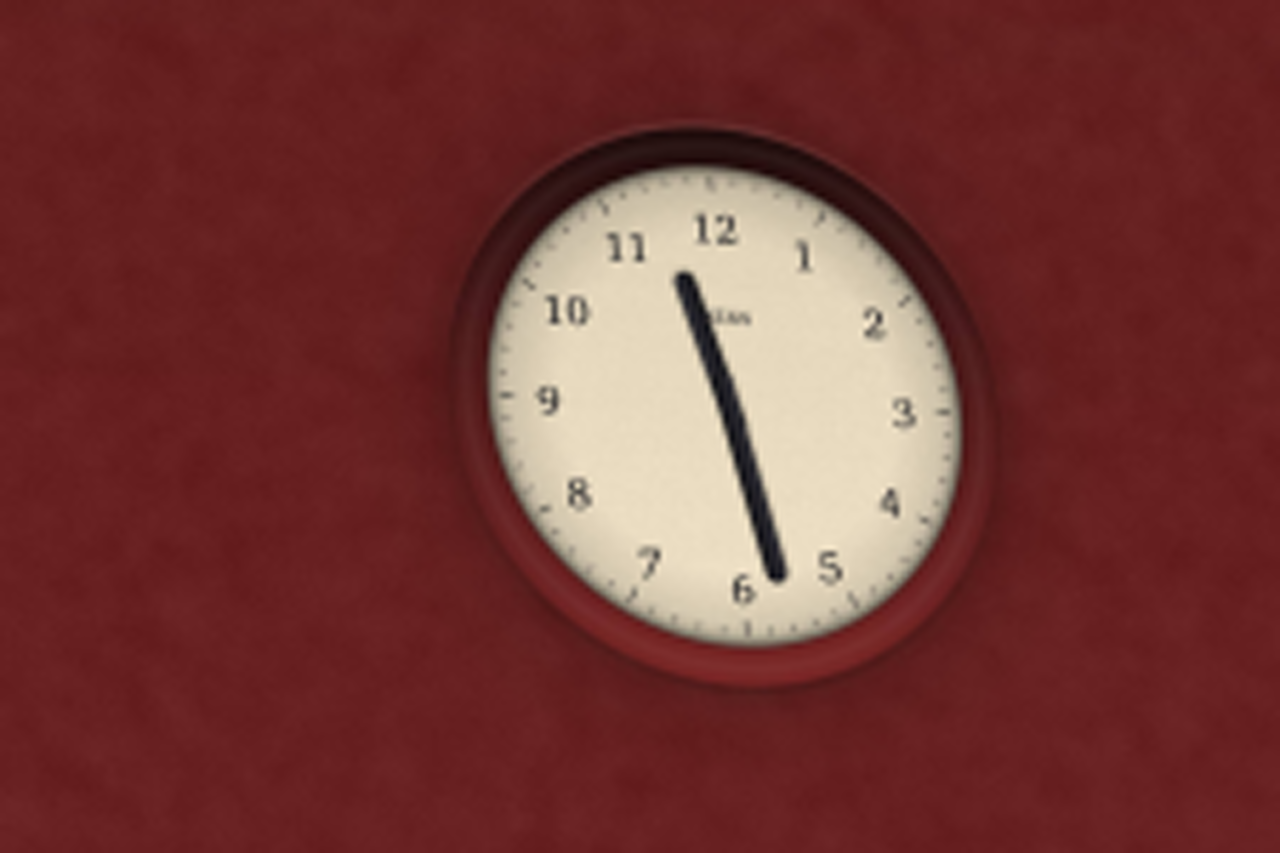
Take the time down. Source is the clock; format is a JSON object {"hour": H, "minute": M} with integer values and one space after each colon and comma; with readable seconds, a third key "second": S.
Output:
{"hour": 11, "minute": 28}
